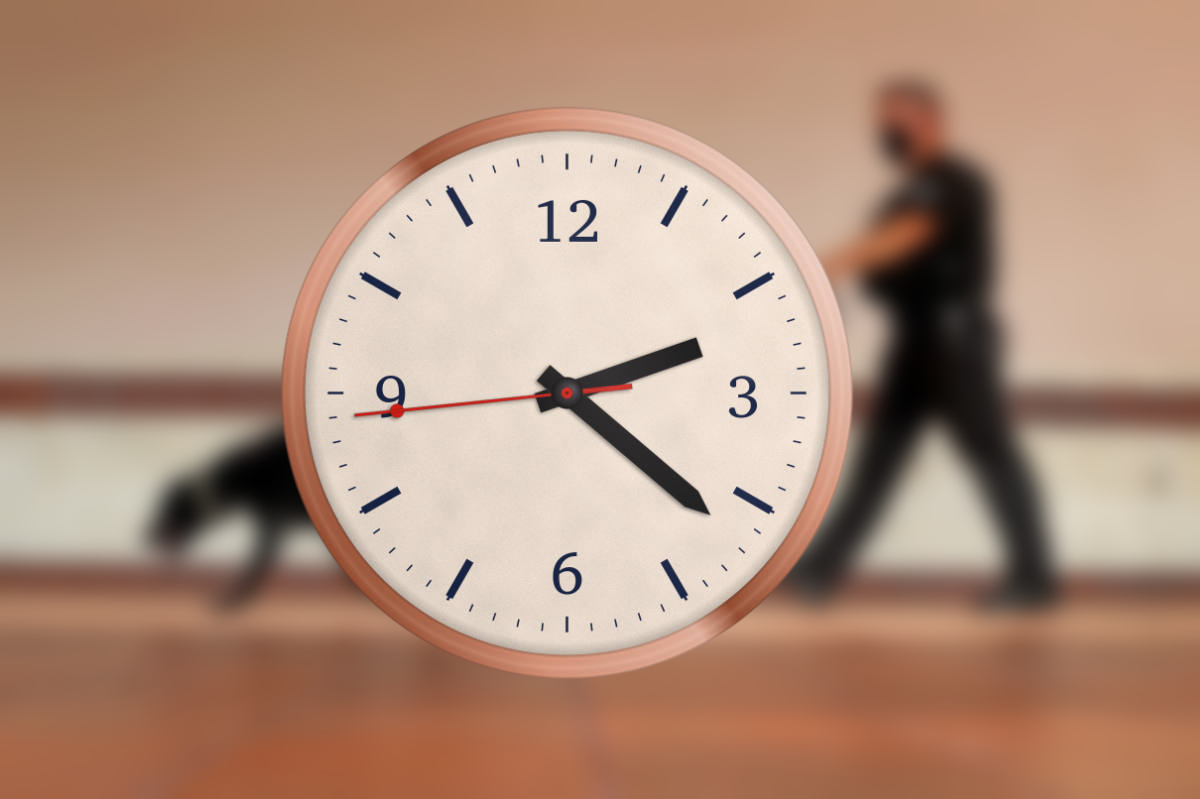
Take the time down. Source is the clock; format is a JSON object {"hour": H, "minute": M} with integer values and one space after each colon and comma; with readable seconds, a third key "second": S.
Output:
{"hour": 2, "minute": 21, "second": 44}
